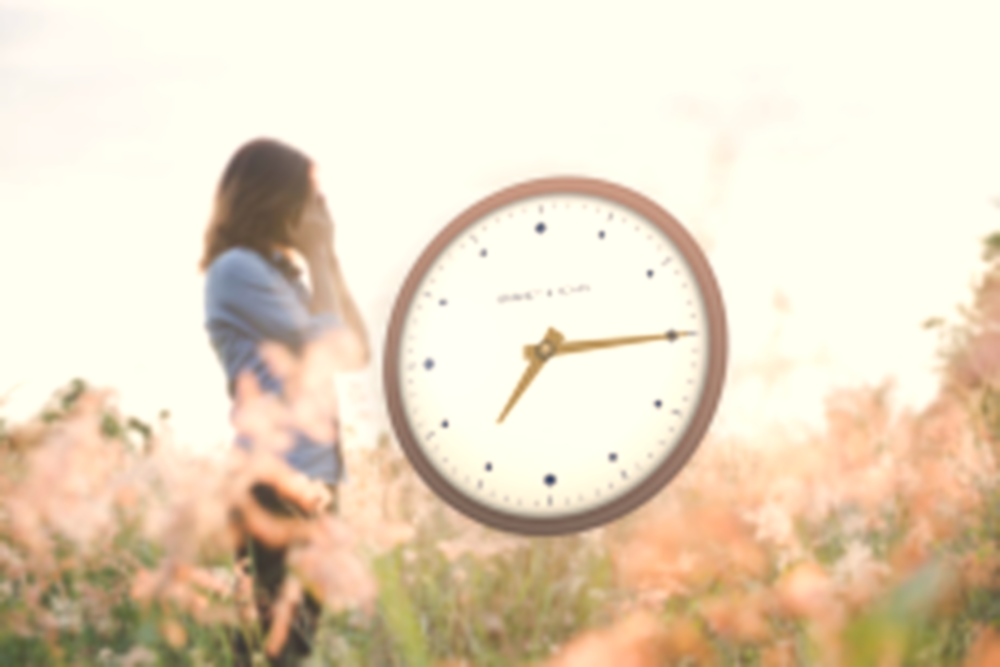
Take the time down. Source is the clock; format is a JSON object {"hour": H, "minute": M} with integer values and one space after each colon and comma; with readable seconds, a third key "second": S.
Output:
{"hour": 7, "minute": 15}
